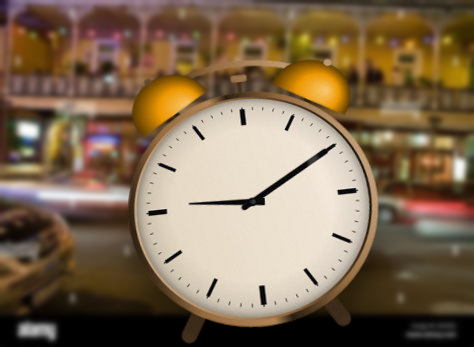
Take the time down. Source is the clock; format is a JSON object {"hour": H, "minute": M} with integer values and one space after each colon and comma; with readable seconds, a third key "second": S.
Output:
{"hour": 9, "minute": 10}
